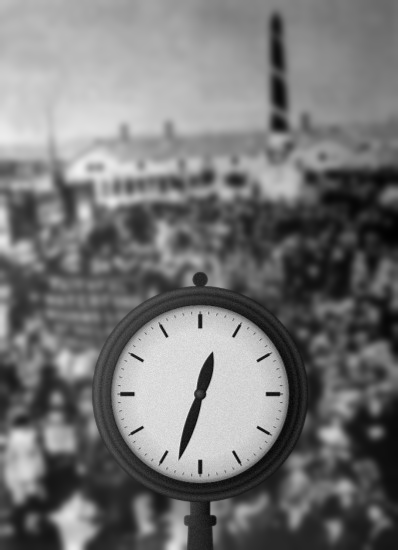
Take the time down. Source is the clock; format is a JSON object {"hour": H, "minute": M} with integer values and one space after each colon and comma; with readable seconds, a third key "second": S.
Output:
{"hour": 12, "minute": 33}
